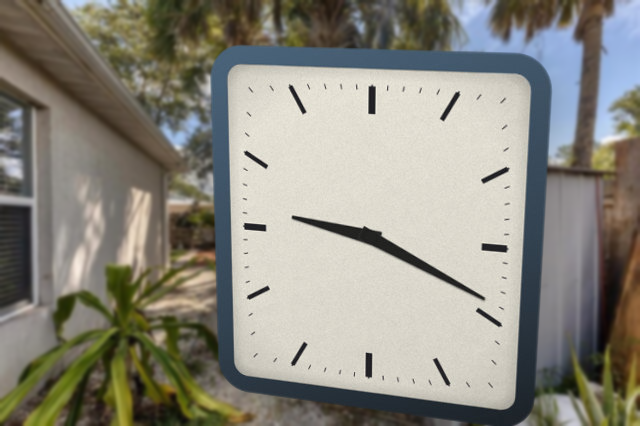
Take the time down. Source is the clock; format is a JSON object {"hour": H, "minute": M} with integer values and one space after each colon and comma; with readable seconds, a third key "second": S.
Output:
{"hour": 9, "minute": 19}
